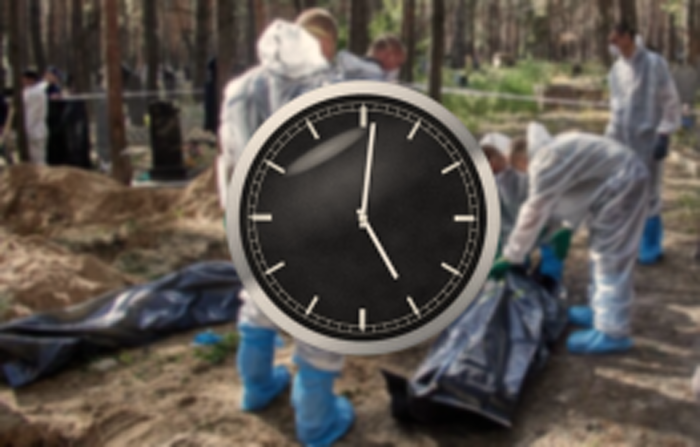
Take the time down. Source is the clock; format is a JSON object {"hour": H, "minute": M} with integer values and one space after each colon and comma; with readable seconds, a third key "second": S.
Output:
{"hour": 5, "minute": 1}
